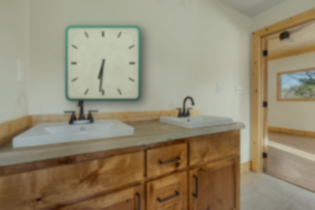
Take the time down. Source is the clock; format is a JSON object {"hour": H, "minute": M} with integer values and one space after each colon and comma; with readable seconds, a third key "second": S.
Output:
{"hour": 6, "minute": 31}
